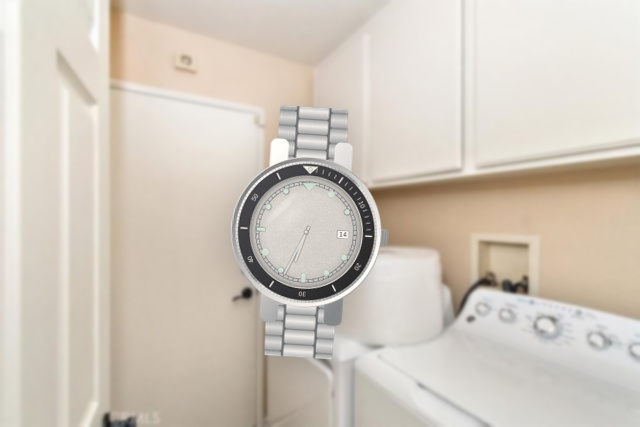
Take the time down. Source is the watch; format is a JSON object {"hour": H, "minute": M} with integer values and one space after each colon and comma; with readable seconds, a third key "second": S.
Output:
{"hour": 6, "minute": 34}
